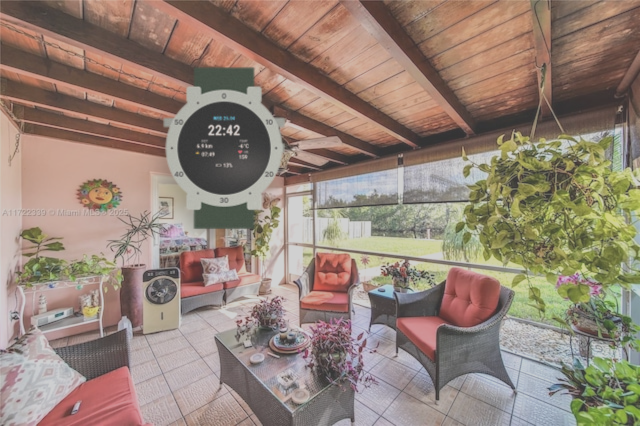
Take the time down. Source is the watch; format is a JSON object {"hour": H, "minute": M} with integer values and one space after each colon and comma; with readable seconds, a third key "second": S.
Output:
{"hour": 22, "minute": 42}
